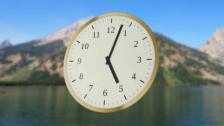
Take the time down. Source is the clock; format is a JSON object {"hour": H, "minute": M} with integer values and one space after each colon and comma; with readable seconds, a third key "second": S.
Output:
{"hour": 5, "minute": 3}
